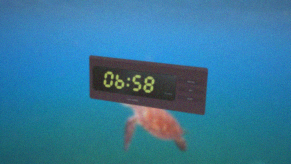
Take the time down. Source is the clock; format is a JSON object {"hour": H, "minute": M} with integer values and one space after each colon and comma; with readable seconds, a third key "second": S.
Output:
{"hour": 6, "minute": 58}
